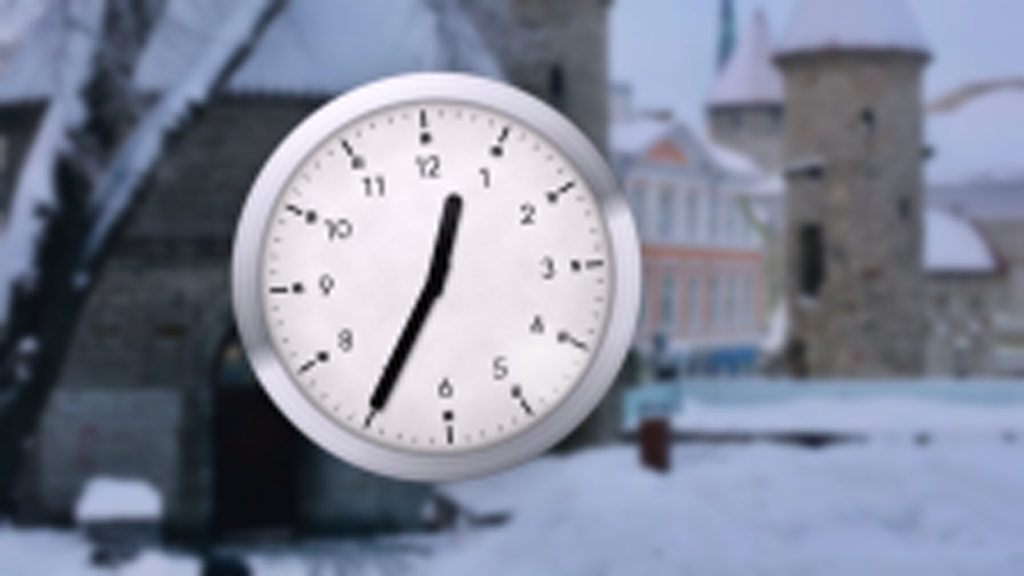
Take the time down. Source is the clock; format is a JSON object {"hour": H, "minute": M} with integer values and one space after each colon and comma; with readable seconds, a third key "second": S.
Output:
{"hour": 12, "minute": 35}
